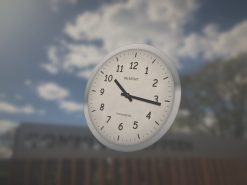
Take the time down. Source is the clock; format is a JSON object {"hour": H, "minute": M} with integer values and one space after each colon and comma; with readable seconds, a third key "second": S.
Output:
{"hour": 10, "minute": 16}
